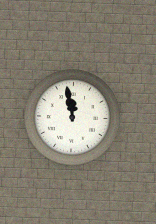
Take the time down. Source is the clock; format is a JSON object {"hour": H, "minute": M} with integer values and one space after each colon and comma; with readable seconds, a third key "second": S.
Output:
{"hour": 11, "minute": 58}
